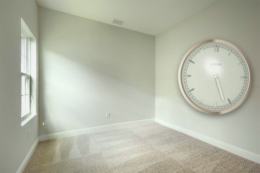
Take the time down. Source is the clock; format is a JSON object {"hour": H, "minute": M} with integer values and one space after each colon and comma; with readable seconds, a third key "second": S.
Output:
{"hour": 5, "minute": 27}
